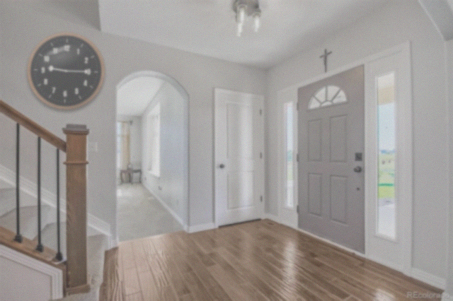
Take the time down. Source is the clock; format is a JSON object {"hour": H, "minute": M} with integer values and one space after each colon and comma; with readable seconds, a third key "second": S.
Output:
{"hour": 9, "minute": 15}
